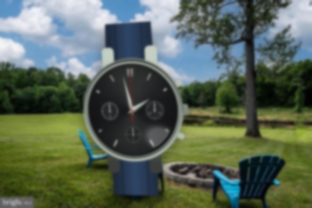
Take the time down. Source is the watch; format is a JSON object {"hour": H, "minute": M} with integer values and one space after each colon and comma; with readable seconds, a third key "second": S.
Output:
{"hour": 1, "minute": 58}
